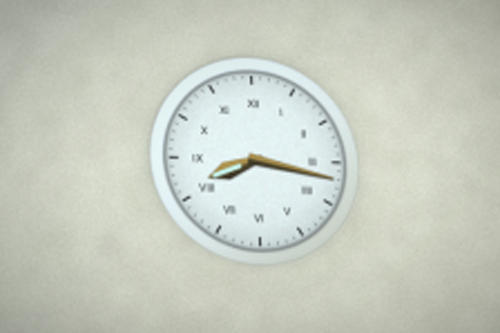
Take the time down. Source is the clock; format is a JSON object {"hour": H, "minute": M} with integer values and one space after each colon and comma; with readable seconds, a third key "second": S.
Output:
{"hour": 8, "minute": 17}
